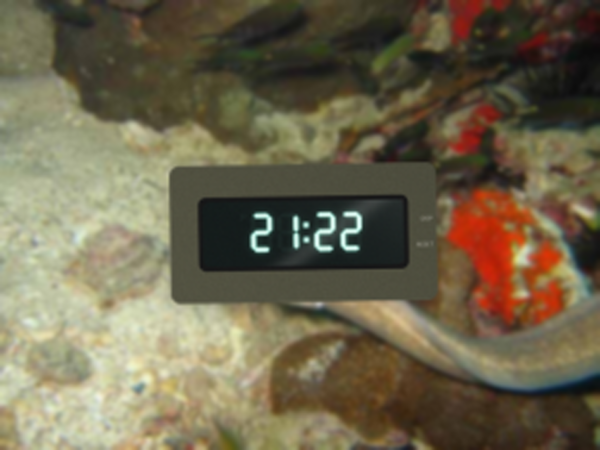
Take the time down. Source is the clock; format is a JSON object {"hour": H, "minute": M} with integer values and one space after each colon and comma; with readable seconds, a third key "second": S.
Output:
{"hour": 21, "minute": 22}
